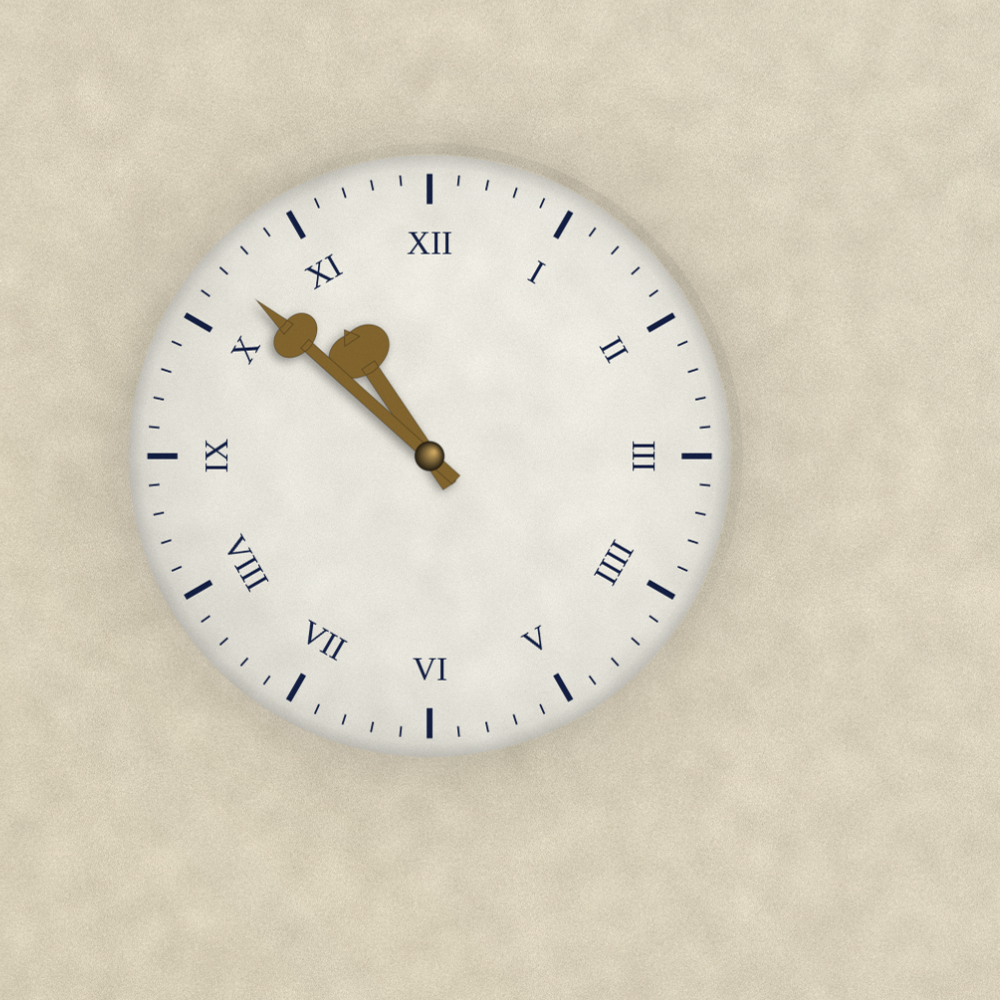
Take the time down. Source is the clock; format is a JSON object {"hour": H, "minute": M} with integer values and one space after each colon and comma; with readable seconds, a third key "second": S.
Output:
{"hour": 10, "minute": 52}
